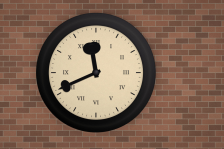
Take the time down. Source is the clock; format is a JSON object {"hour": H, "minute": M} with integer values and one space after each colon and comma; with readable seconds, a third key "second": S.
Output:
{"hour": 11, "minute": 41}
